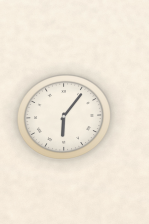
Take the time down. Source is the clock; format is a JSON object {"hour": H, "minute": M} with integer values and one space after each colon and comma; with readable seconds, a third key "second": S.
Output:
{"hour": 6, "minute": 6}
